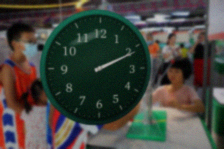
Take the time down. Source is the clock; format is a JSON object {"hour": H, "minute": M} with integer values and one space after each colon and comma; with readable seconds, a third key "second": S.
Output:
{"hour": 2, "minute": 11}
